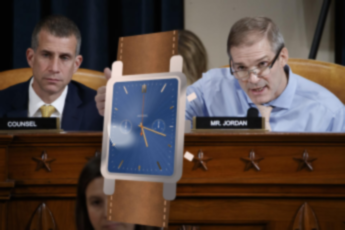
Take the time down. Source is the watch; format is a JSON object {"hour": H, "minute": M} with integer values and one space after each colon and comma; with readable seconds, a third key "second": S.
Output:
{"hour": 5, "minute": 18}
